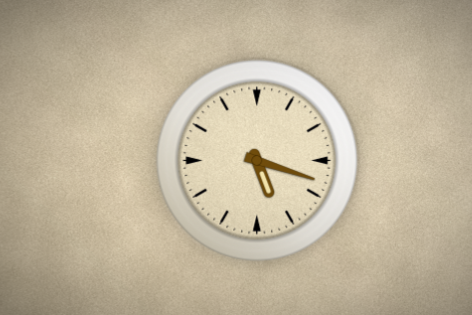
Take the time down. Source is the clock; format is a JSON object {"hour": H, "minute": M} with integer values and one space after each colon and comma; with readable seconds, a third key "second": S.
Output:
{"hour": 5, "minute": 18}
